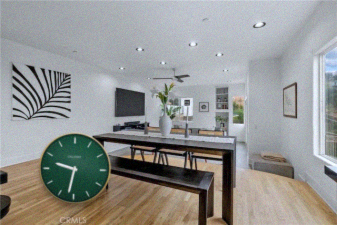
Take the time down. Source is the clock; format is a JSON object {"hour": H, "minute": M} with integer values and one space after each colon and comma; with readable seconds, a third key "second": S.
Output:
{"hour": 9, "minute": 32}
